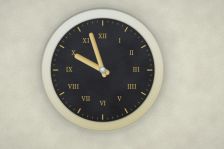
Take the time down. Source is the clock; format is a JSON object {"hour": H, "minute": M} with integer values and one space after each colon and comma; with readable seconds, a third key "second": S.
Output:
{"hour": 9, "minute": 57}
